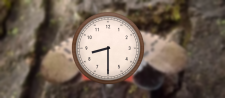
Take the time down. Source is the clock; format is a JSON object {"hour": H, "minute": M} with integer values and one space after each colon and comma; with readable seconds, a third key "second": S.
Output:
{"hour": 8, "minute": 30}
